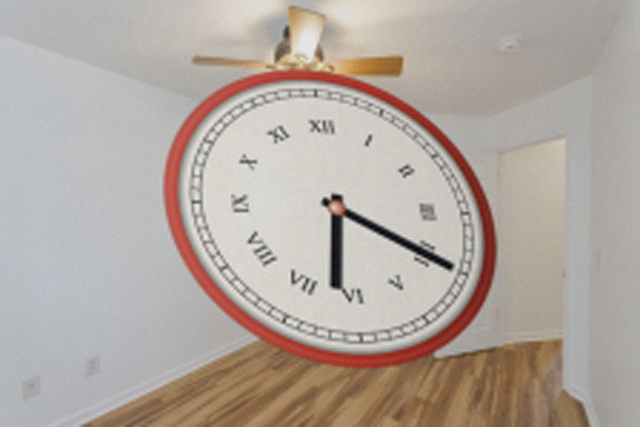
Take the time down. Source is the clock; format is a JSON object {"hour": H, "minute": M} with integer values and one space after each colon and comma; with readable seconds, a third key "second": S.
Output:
{"hour": 6, "minute": 20}
